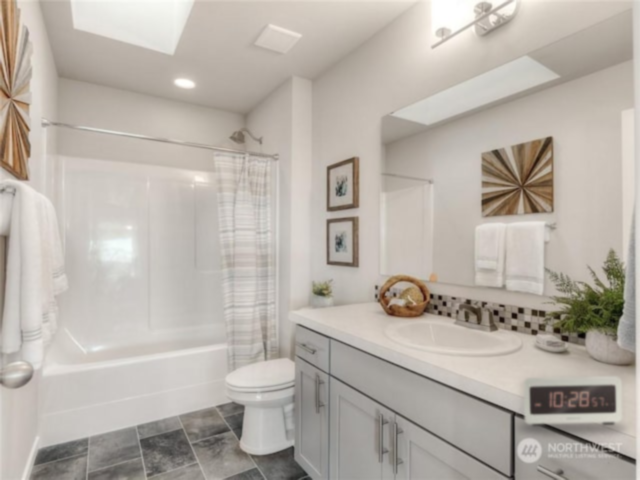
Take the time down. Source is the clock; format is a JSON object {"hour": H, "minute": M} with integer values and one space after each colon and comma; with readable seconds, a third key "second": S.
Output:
{"hour": 10, "minute": 28}
